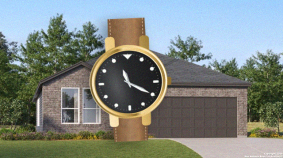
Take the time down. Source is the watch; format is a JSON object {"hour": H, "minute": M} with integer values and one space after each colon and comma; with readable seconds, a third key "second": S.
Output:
{"hour": 11, "minute": 20}
